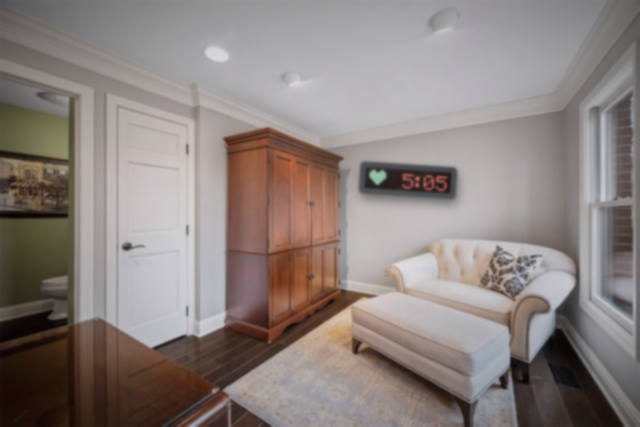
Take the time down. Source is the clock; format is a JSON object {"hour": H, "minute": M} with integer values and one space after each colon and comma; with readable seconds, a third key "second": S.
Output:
{"hour": 5, "minute": 5}
